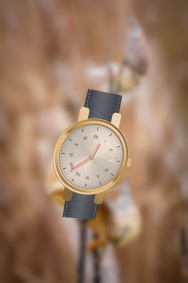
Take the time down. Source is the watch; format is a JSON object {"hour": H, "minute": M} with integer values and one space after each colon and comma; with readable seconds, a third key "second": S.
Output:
{"hour": 12, "minute": 38}
